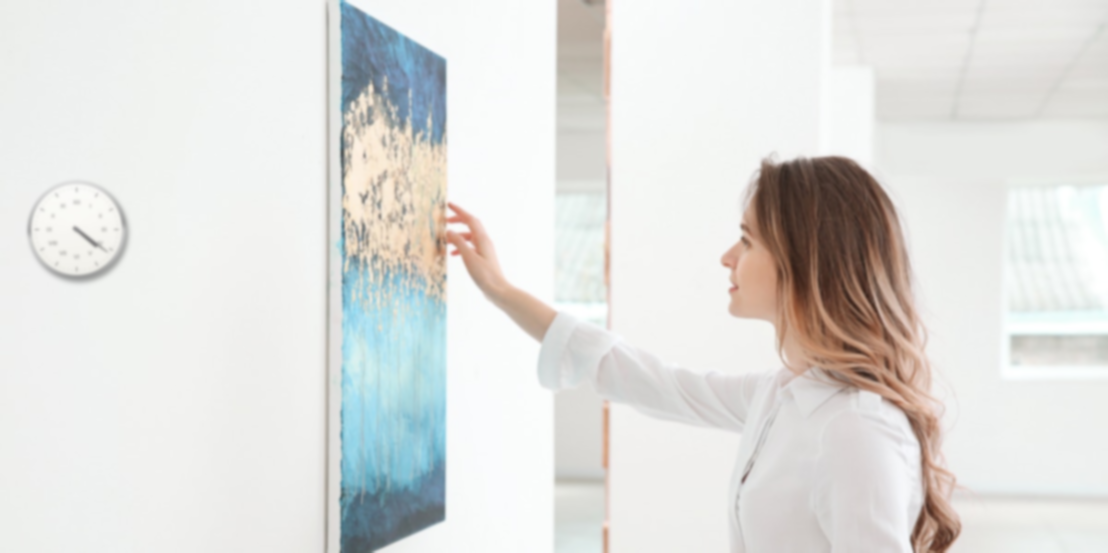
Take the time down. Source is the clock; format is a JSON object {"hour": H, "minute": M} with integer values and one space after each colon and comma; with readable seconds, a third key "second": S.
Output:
{"hour": 4, "minute": 21}
